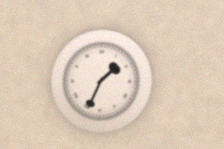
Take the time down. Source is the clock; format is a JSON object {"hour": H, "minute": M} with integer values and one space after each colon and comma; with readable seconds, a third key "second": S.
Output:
{"hour": 1, "minute": 34}
